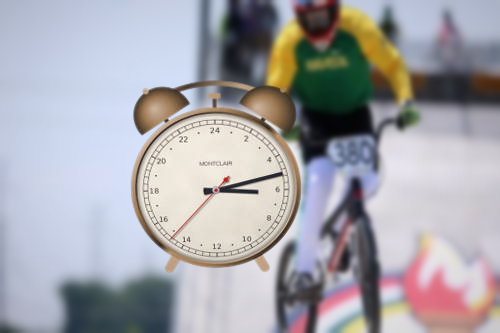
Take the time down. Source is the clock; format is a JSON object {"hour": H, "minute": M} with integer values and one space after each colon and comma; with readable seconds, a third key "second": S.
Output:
{"hour": 6, "minute": 12, "second": 37}
